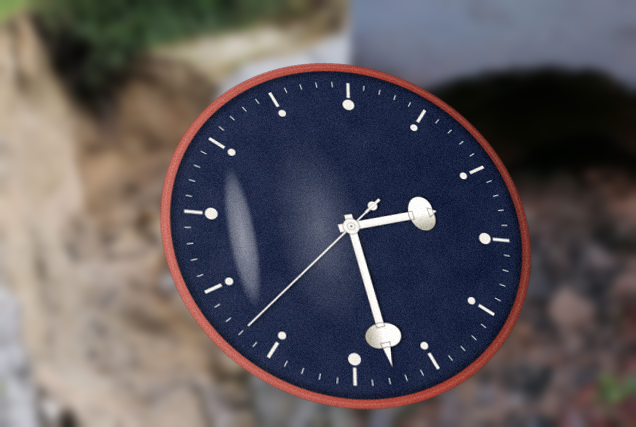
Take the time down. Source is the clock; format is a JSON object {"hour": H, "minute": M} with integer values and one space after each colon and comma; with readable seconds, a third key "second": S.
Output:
{"hour": 2, "minute": 27, "second": 37}
